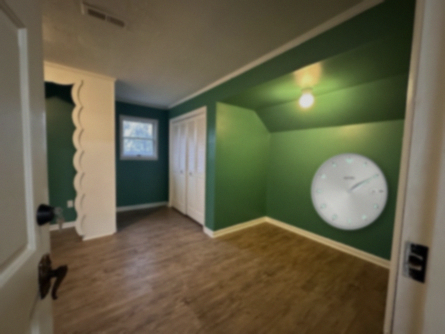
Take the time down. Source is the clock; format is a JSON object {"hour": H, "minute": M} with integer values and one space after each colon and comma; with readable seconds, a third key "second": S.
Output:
{"hour": 2, "minute": 10}
